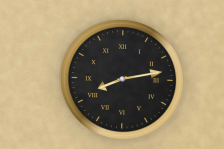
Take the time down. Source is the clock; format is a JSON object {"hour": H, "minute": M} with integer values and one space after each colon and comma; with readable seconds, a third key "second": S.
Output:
{"hour": 8, "minute": 13}
